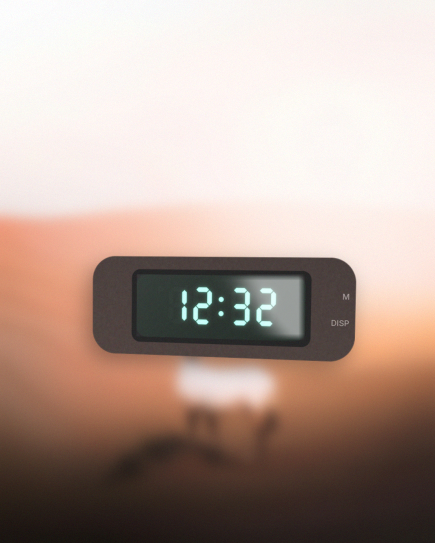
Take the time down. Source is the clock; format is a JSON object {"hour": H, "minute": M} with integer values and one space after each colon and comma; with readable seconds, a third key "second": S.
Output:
{"hour": 12, "minute": 32}
